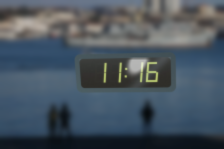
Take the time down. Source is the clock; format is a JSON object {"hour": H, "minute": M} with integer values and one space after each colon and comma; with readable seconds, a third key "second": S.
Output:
{"hour": 11, "minute": 16}
